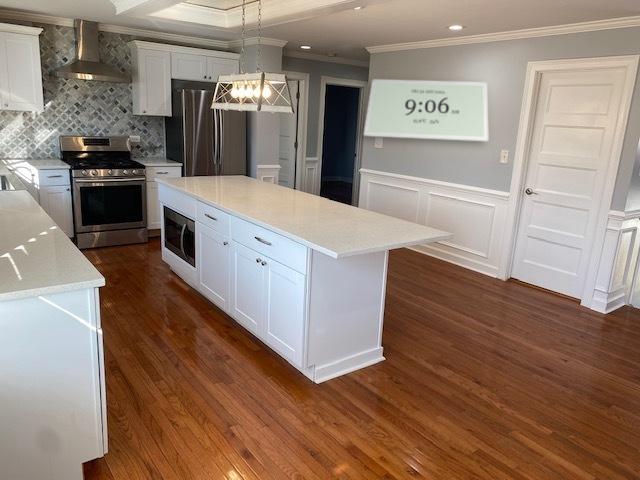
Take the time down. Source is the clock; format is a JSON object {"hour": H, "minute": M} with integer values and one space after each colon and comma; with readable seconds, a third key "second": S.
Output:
{"hour": 9, "minute": 6}
